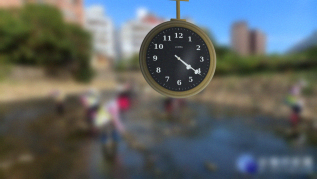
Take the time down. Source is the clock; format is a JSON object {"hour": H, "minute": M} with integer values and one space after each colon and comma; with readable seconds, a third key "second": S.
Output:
{"hour": 4, "minute": 21}
